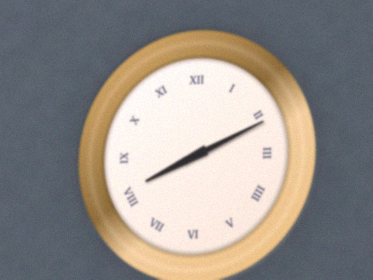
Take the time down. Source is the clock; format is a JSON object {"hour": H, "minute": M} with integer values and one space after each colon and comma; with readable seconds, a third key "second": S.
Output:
{"hour": 8, "minute": 11}
